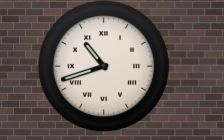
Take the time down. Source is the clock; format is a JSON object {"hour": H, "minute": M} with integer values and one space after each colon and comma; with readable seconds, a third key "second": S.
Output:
{"hour": 10, "minute": 42}
